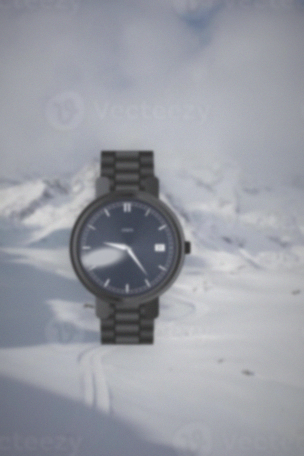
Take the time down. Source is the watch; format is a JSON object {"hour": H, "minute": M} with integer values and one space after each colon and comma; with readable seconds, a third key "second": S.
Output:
{"hour": 9, "minute": 24}
